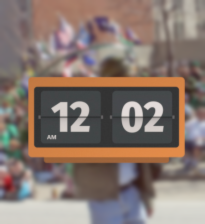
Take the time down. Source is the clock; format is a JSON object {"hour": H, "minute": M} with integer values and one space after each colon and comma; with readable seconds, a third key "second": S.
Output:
{"hour": 12, "minute": 2}
